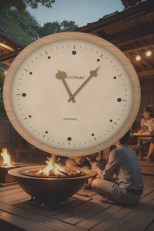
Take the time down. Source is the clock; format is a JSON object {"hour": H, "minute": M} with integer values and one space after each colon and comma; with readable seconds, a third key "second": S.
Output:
{"hour": 11, "minute": 6}
